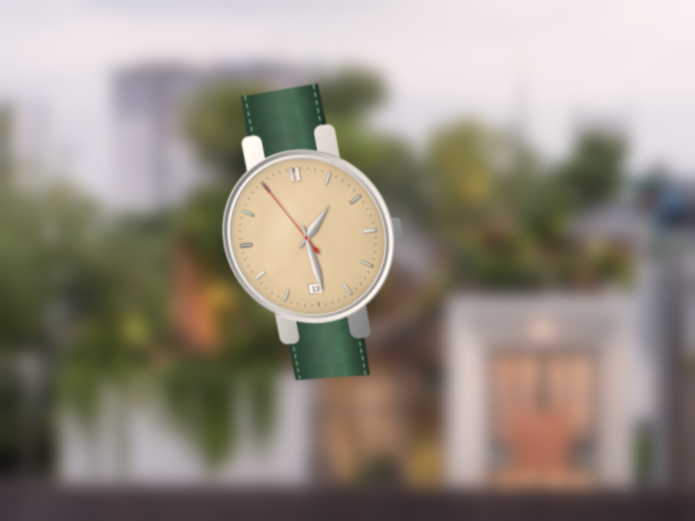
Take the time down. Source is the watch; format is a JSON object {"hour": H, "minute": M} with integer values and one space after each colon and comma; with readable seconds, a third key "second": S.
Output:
{"hour": 1, "minute": 28, "second": 55}
